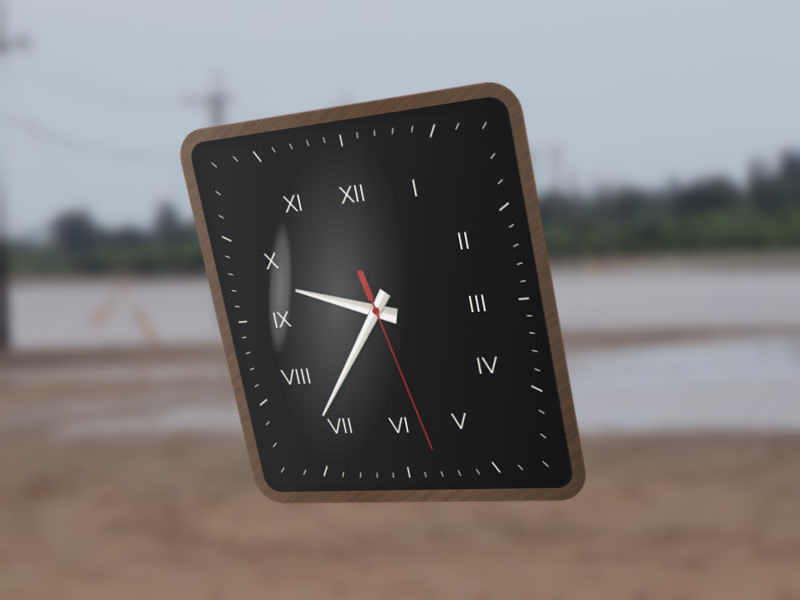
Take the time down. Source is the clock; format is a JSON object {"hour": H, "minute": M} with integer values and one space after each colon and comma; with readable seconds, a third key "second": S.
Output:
{"hour": 9, "minute": 36, "second": 28}
